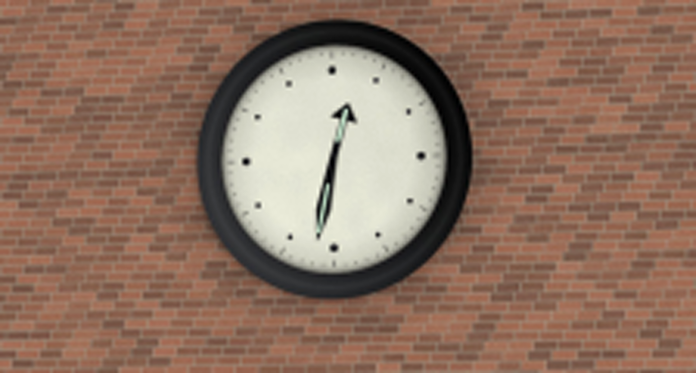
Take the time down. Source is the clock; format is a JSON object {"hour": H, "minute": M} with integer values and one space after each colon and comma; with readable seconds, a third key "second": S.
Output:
{"hour": 12, "minute": 32}
